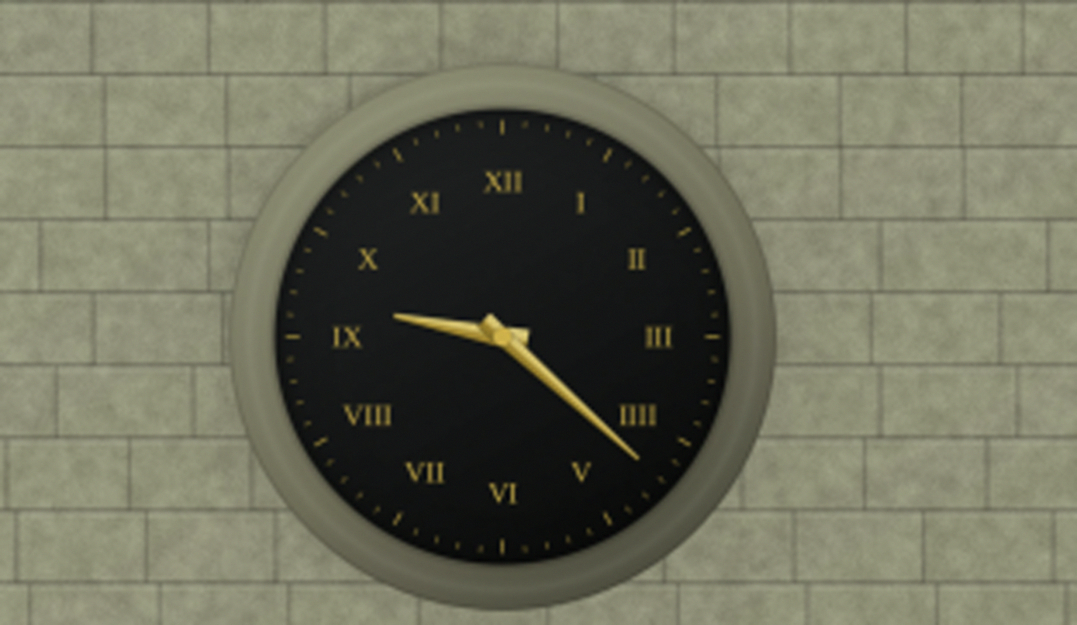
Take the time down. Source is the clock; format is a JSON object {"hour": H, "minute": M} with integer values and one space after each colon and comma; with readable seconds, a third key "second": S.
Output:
{"hour": 9, "minute": 22}
